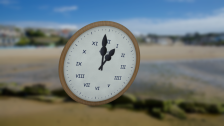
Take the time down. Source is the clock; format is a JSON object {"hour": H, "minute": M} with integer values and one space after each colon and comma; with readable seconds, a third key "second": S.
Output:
{"hour": 12, "minute": 59}
